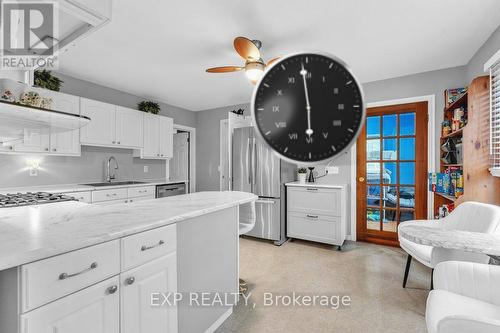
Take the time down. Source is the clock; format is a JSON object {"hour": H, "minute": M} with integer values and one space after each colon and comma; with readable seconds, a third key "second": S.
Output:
{"hour": 5, "minute": 59}
